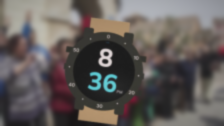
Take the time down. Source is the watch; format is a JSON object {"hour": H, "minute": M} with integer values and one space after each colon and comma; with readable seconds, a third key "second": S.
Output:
{"hour": 8, "minute": 36}
